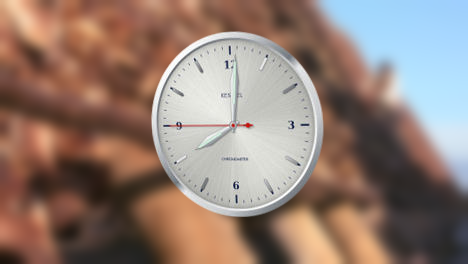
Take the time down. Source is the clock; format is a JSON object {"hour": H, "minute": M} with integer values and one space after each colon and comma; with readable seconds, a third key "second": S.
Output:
{"hour": 8, "minute": 0, "second": 45}
